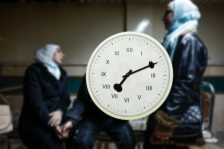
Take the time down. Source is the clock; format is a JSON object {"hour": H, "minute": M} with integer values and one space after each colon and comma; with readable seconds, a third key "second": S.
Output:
{"hour": 7, "minute": 11}
